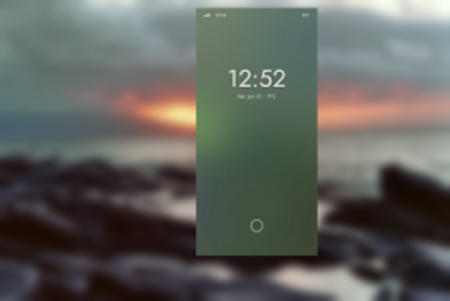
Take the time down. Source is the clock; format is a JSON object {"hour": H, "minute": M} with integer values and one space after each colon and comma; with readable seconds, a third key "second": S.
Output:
{"hour": 12, "minute": 52}
